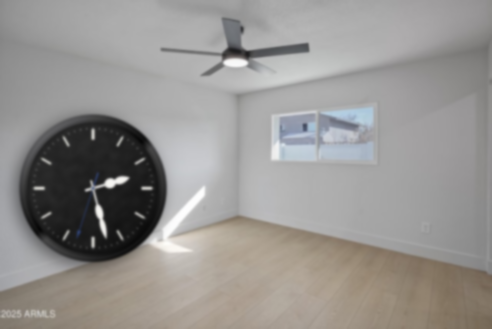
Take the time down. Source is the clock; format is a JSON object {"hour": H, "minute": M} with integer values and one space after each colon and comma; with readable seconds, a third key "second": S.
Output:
{"hour": 2, "minute": 27, "second": 33}
